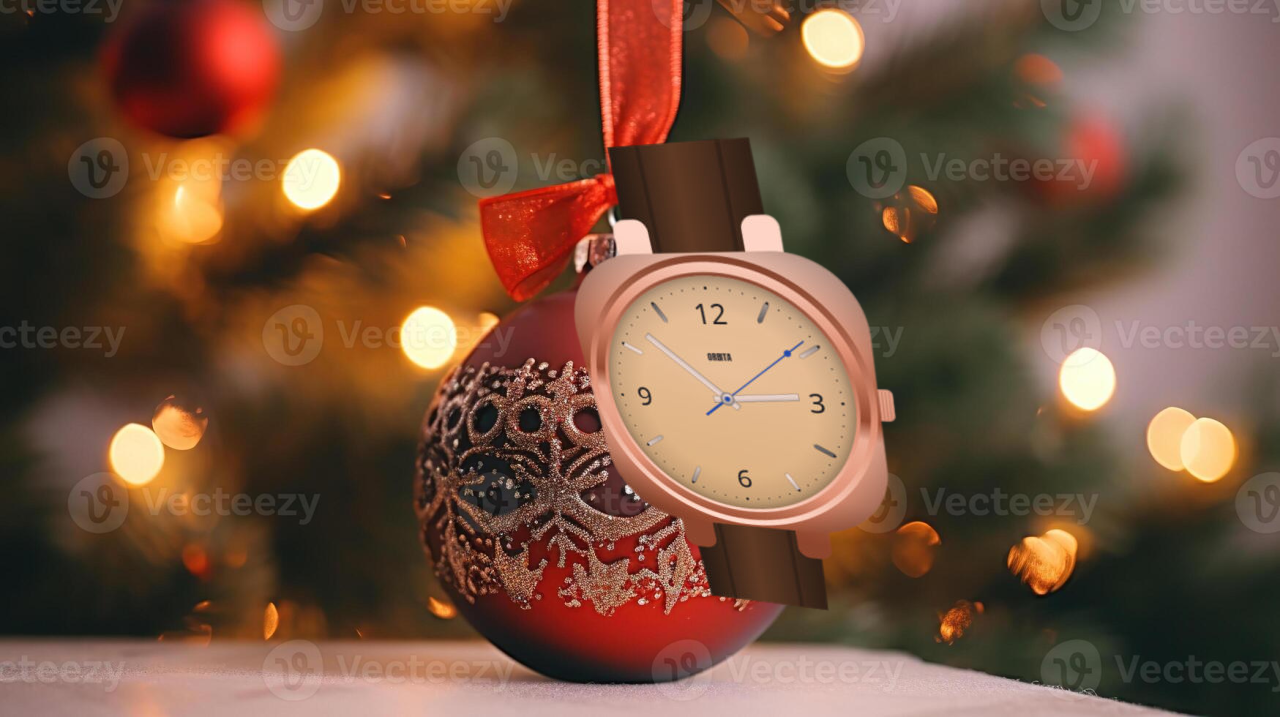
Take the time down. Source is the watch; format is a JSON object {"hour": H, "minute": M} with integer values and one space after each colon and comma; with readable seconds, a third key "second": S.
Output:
{"hour": 2, "minute": 52, "second": 9}
